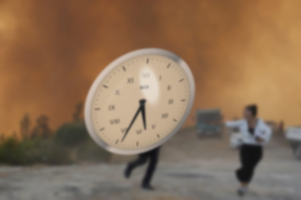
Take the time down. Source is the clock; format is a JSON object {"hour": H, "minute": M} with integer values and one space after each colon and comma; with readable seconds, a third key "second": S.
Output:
{"hour": 5, "minute": 34}
